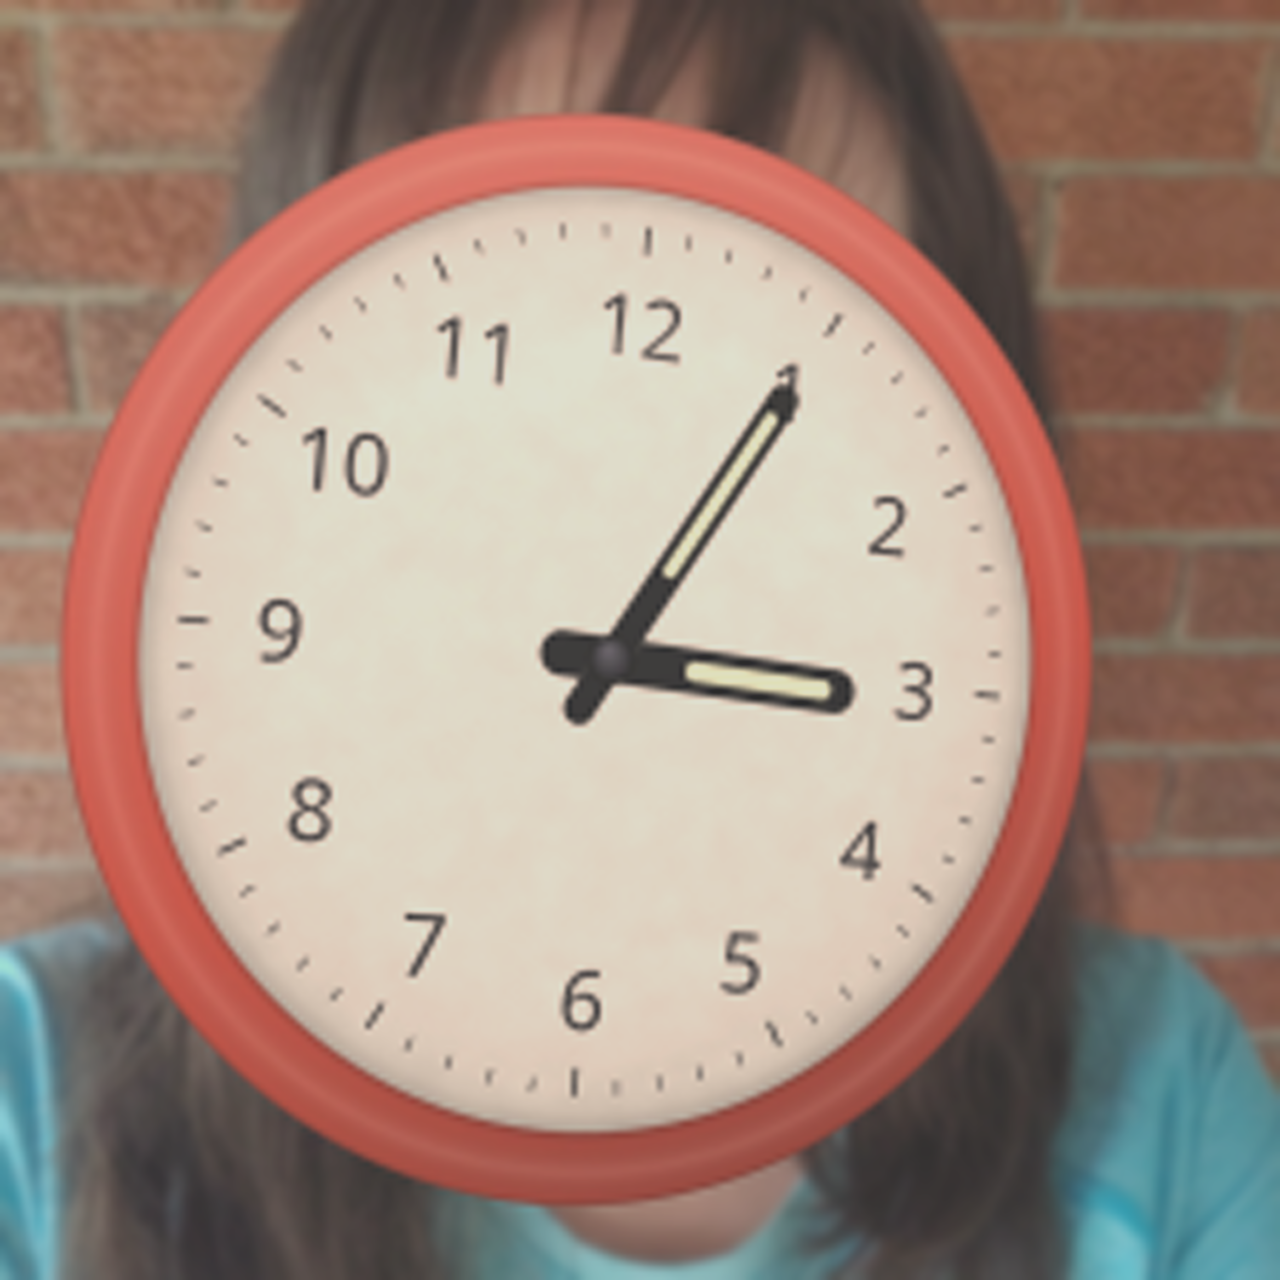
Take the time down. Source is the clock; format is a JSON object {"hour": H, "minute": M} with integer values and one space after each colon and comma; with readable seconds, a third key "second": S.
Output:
{"hour": 3, "minute": 5}
